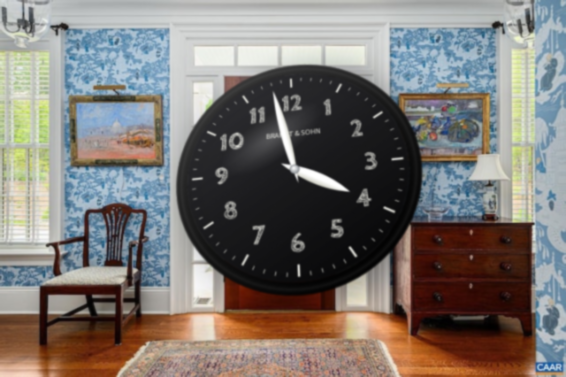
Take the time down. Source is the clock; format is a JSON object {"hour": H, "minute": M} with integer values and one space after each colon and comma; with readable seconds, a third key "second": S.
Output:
{"hour": 3, "minute": 58}
